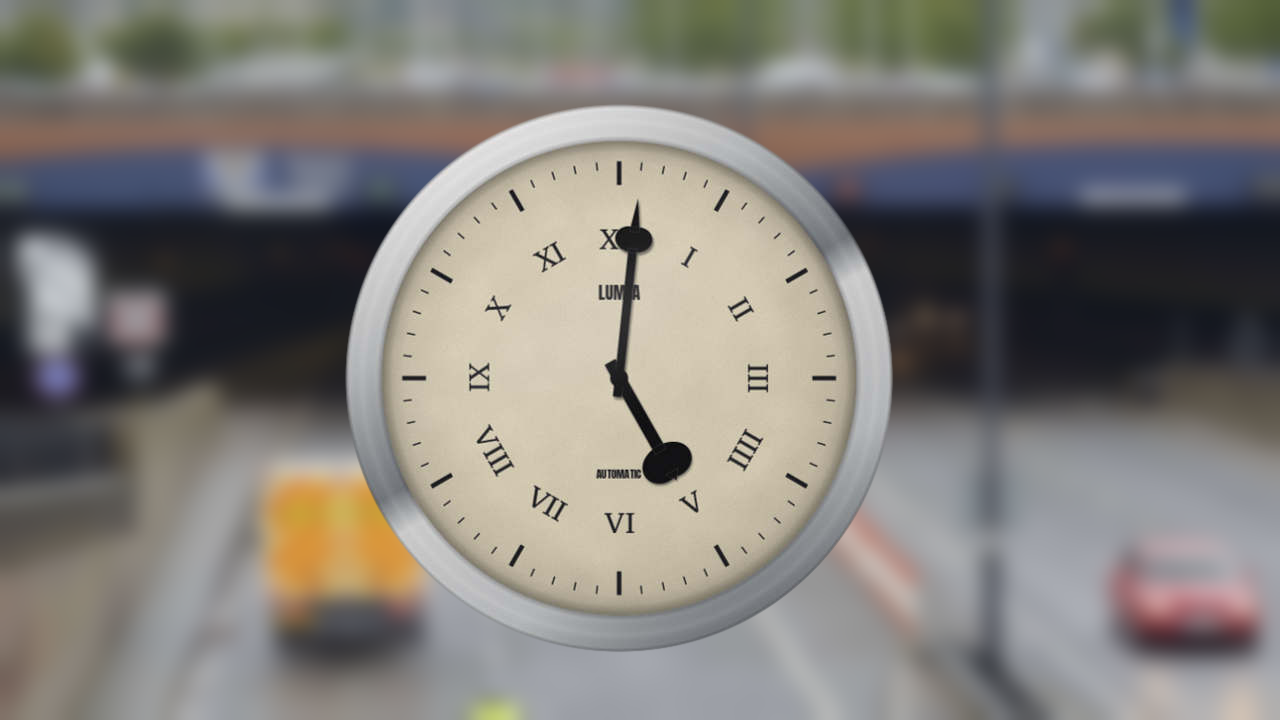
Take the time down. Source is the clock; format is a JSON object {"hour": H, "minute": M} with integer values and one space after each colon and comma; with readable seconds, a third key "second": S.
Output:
{"hour": 5, "minute": 1}
